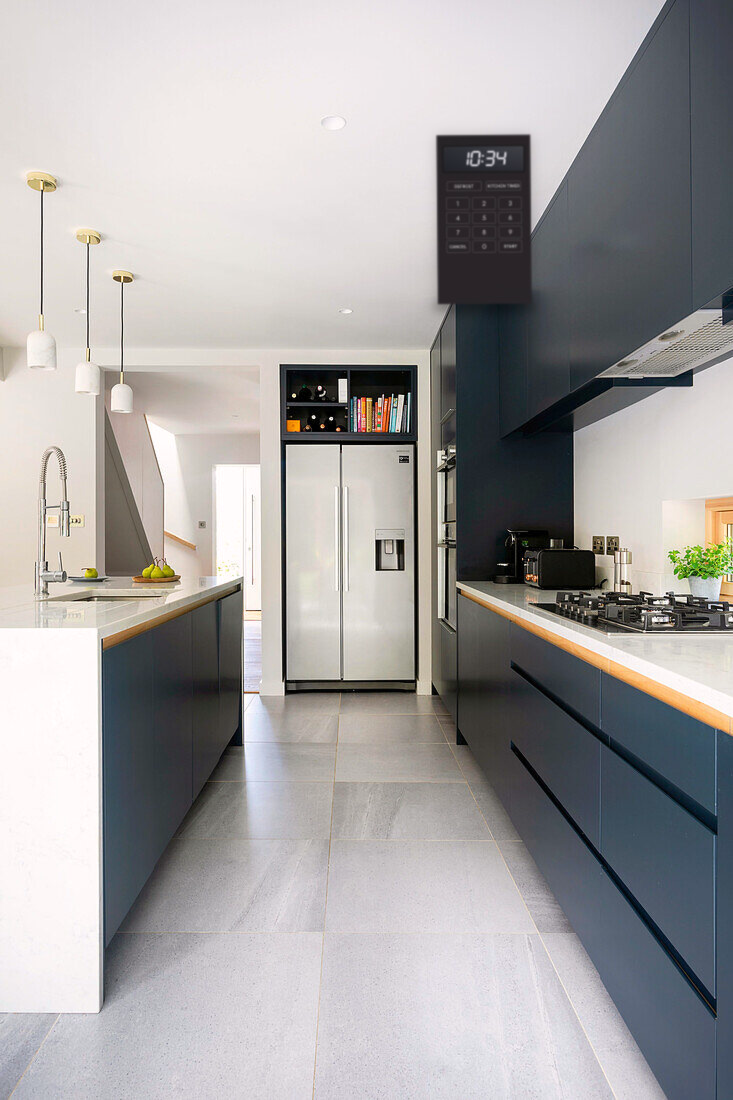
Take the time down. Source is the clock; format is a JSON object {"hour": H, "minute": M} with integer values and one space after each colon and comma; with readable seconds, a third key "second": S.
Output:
{"hour": 10, "minute": 34}
